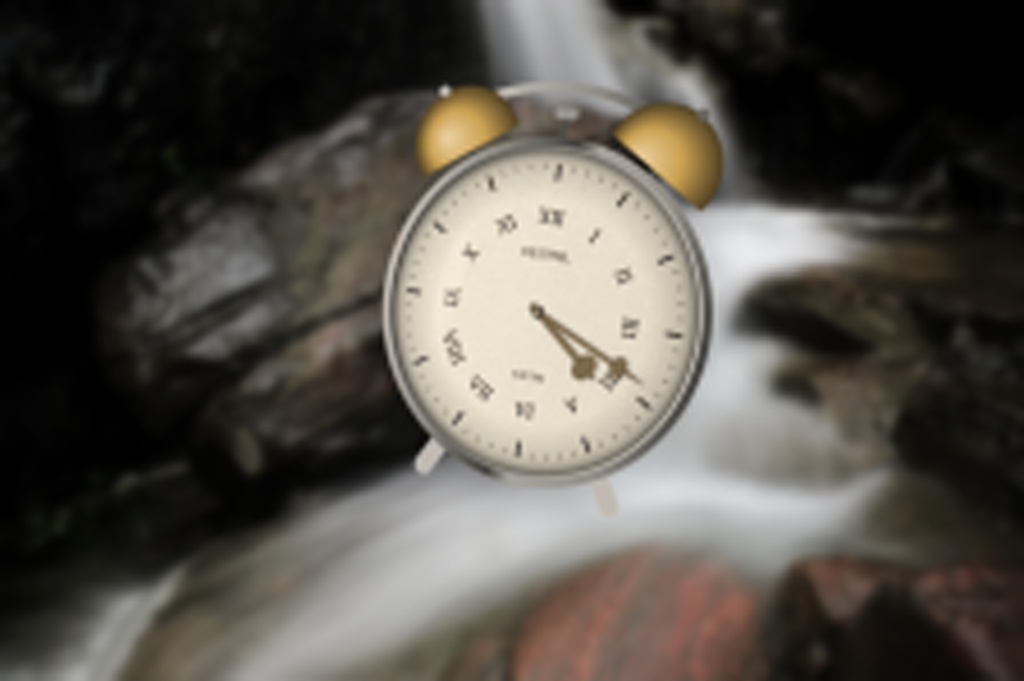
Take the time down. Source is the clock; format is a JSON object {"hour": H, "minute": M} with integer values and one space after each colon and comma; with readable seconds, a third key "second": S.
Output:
{"hour": 4, "minute": 19}
